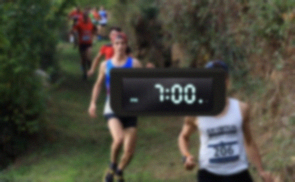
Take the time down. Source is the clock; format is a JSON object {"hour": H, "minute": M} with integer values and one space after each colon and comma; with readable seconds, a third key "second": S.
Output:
{"hour": 7, "minute": 0}
